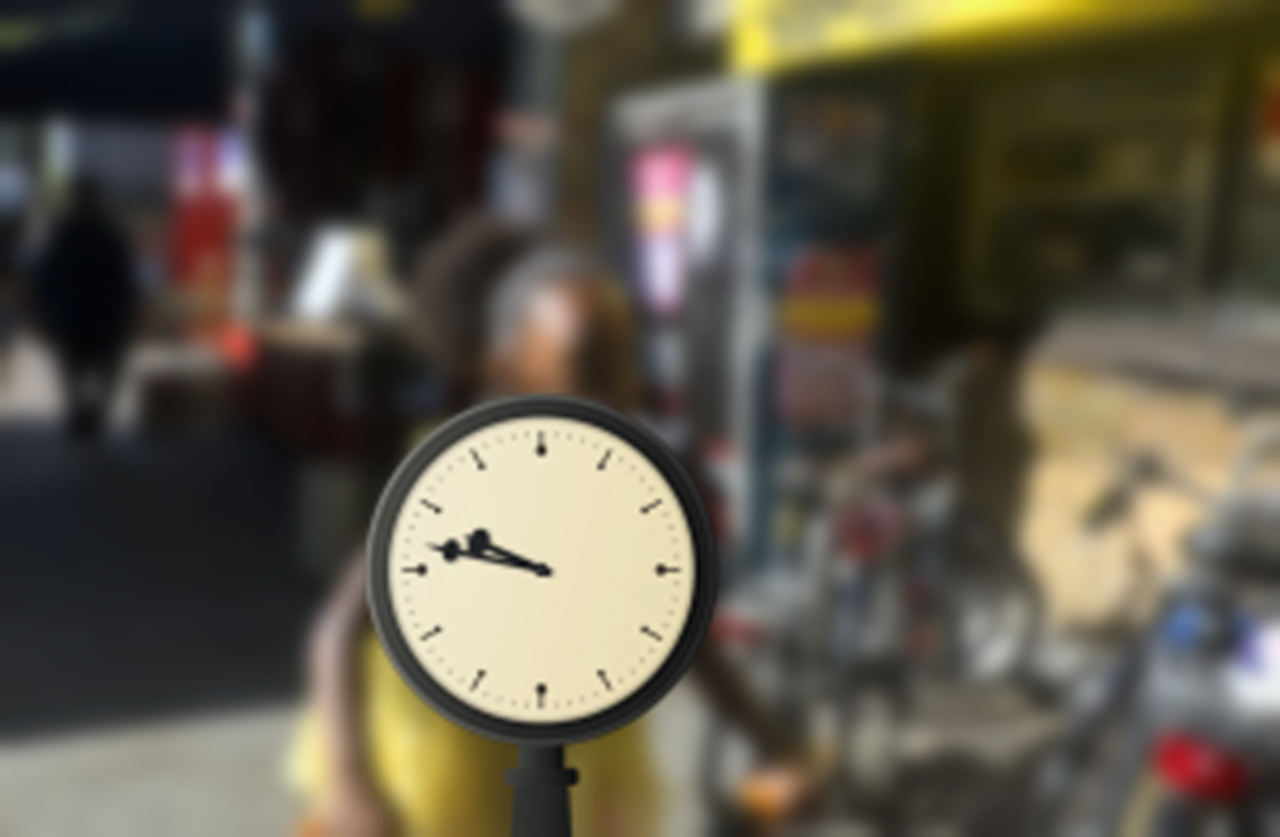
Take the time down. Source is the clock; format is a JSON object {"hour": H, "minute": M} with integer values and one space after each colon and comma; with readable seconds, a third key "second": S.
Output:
{"hour": 9, "minute": 47}
